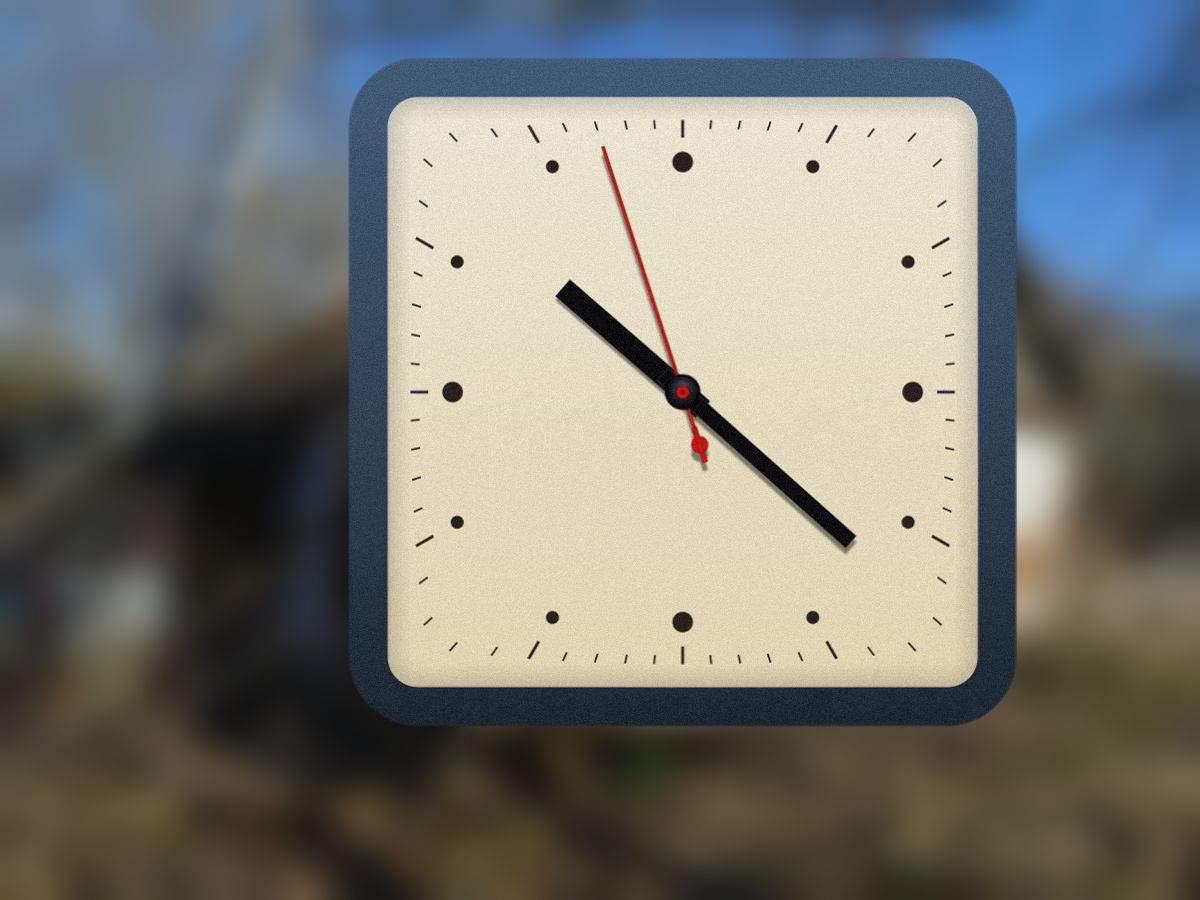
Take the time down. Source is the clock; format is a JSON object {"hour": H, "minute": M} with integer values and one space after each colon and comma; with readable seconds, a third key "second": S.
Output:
{"hour": 10, "minute": 21, "second": 57}
